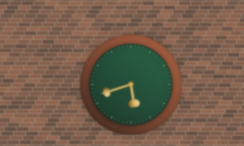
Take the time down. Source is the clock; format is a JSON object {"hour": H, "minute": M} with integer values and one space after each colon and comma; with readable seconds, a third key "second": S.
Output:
{"hour": 5, "minute": 42}
